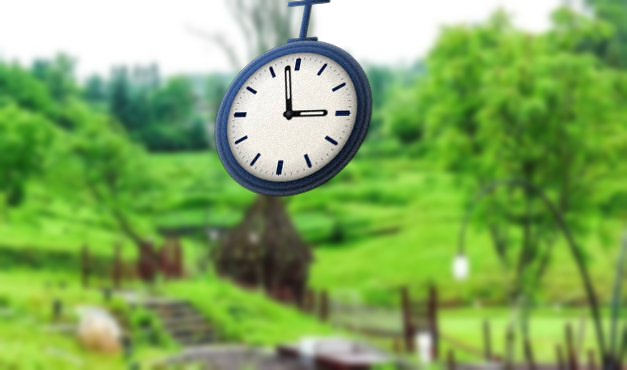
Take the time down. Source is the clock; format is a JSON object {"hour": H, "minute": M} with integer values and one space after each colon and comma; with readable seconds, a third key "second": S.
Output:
{"hour": 2, "minute": 58}
